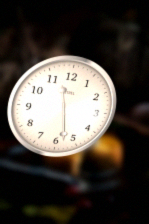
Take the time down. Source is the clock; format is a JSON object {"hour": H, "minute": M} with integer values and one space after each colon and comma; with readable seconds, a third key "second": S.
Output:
{"hour": 11, "minute": 28}
